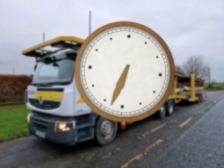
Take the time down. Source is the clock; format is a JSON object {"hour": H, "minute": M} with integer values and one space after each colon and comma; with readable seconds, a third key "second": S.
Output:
{"hour": 6, "minute": 33}
